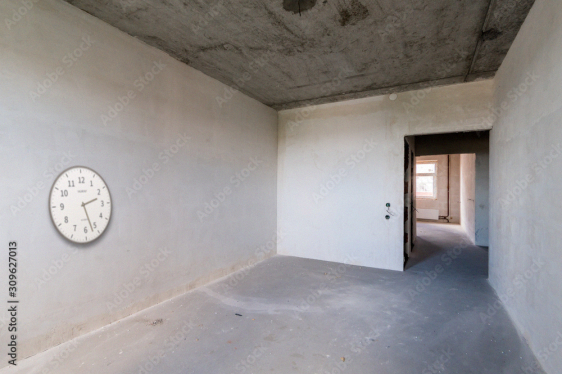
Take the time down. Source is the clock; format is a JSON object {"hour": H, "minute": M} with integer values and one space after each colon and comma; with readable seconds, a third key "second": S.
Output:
{"hour": 2, "minute": 27}
